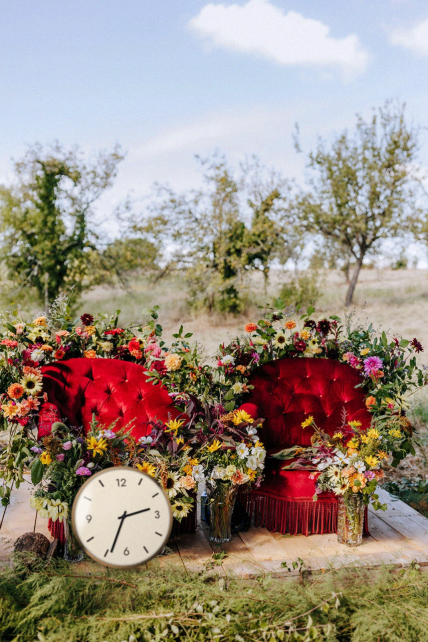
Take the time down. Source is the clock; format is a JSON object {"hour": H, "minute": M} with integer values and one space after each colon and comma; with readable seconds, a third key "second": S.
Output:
{"hour": 2, "minute": 34}
